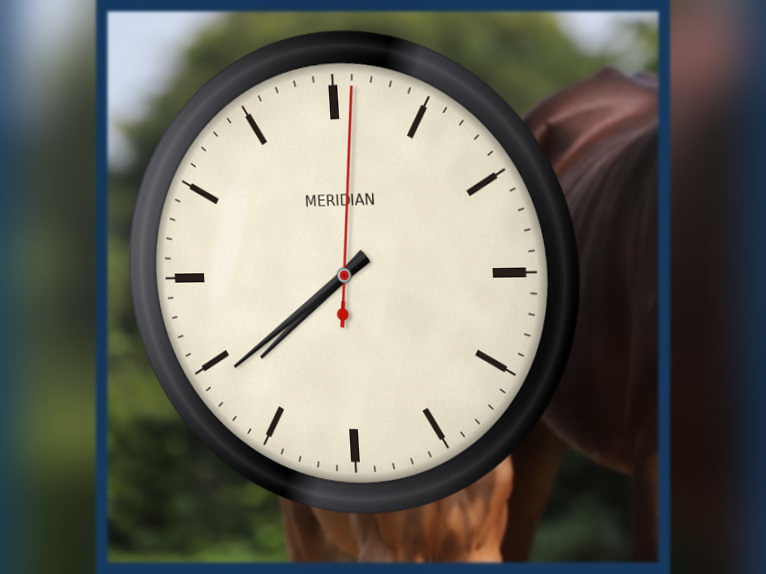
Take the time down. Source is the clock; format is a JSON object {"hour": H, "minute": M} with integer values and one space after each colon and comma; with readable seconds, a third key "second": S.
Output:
{"hour": 7, "minute": 39, "second": 1}
